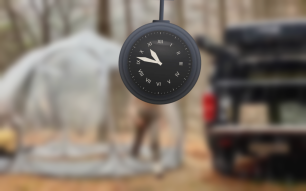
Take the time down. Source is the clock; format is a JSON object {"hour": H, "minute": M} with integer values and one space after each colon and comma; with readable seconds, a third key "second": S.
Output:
{"hour": 10, "minute": 47}
